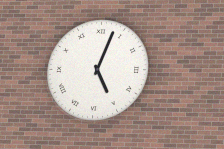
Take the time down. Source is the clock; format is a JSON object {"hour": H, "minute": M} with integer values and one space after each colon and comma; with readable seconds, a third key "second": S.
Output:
{"hour": 5, "minute": 3}
